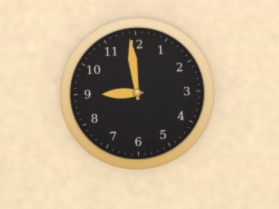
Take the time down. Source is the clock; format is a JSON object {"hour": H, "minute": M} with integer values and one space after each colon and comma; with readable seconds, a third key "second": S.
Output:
{"hour": 8, "minute": 59}
